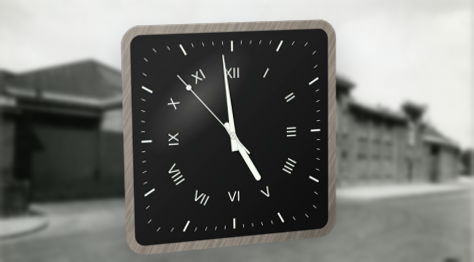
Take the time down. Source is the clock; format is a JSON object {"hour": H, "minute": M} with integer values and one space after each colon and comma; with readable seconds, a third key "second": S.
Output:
{"hour": 4, "minute": 58, "second": 53}
